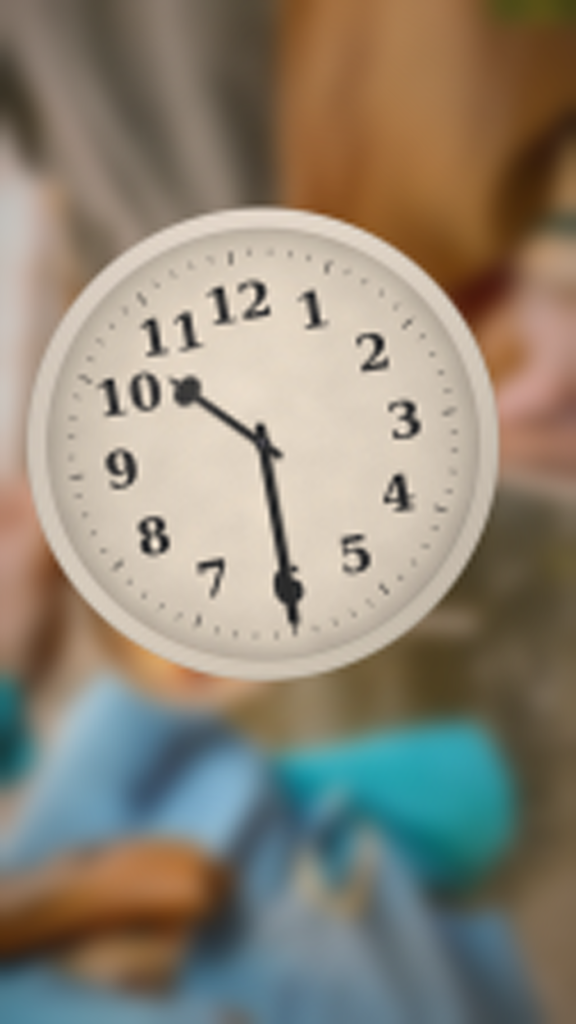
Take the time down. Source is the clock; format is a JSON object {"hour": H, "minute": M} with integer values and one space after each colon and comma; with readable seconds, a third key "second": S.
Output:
{"hour": 10, "minute": 30}
